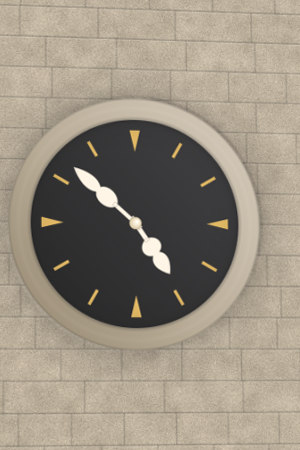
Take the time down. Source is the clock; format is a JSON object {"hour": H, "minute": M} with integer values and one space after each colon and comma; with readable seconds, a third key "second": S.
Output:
{"hour": 4, "minute": 52}
